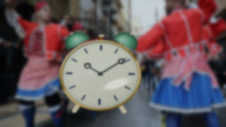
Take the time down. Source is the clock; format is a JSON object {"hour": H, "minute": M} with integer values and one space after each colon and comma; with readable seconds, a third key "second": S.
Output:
{"hour": 10, "minute": 9}
